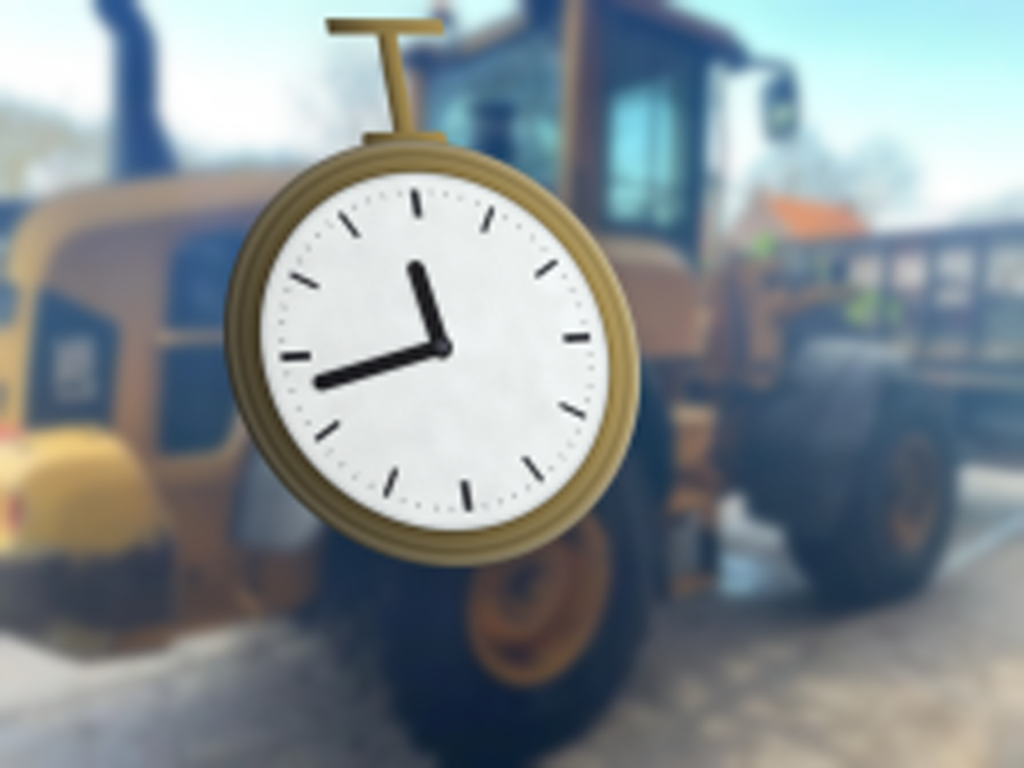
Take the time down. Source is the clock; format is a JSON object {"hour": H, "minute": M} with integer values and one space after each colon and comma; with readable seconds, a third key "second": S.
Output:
{"hour": 11, "minute": 43}
